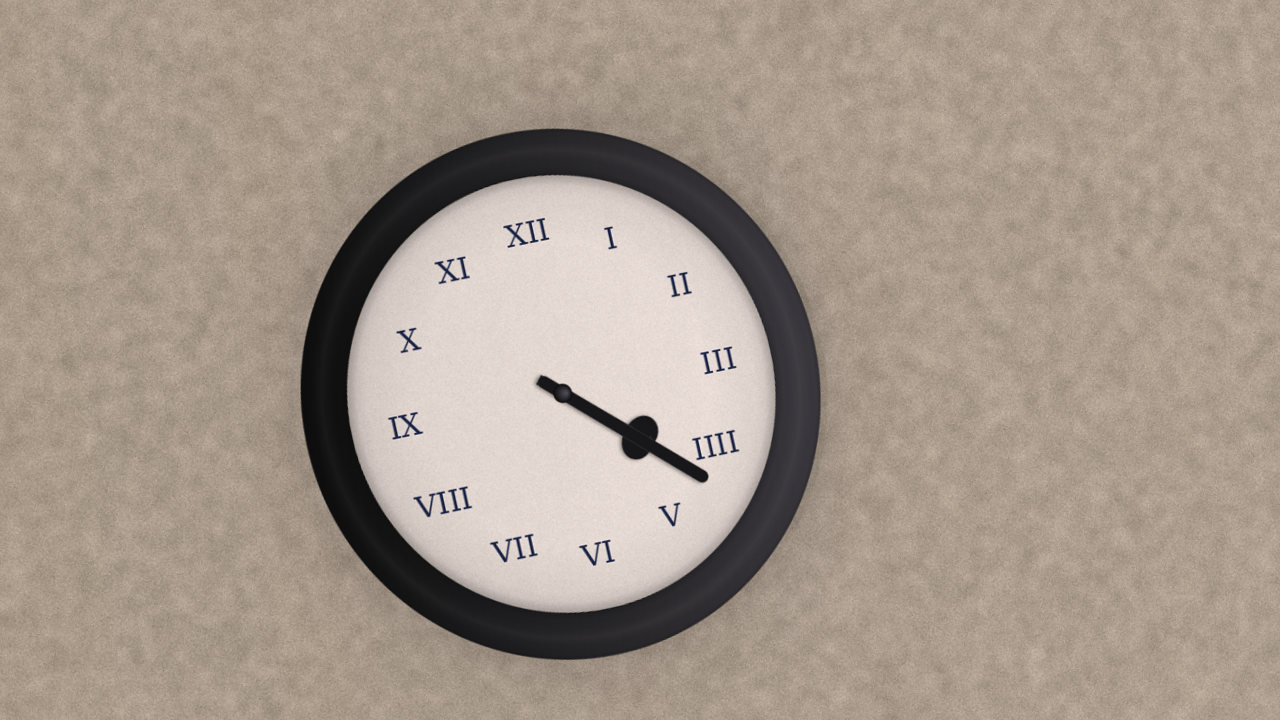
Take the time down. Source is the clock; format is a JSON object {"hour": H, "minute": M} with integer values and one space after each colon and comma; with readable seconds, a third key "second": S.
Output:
{"hour": 4, "minute": 22}
